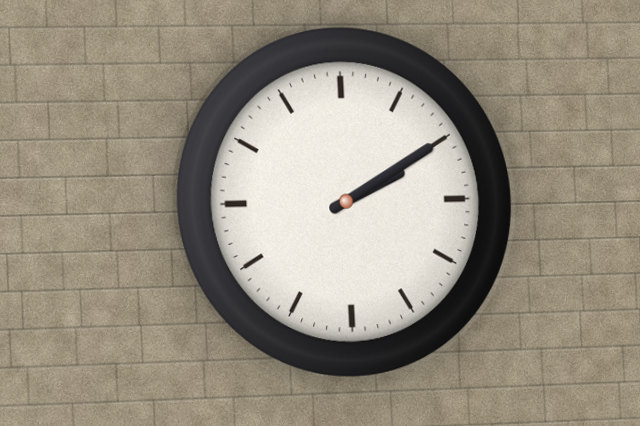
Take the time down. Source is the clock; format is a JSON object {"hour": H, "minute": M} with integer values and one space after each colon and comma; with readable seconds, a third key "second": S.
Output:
{"hour": 2, "minute": 10}
